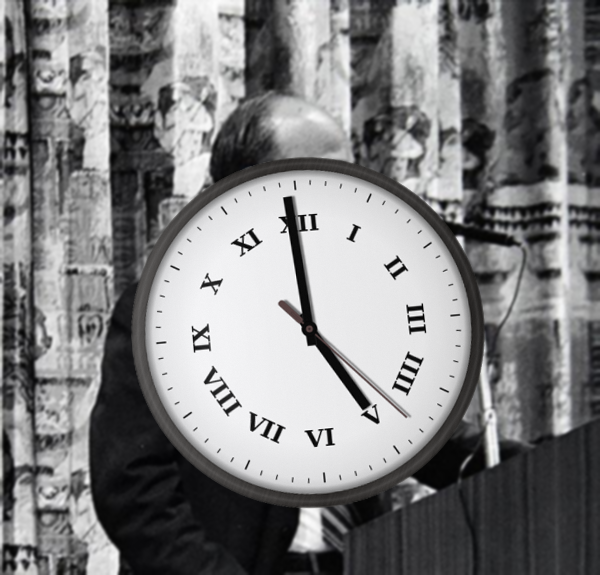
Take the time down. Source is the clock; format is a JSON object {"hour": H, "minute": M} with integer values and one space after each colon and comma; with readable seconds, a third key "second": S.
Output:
{"hour": 4, "minute": 59, "second": 23}
